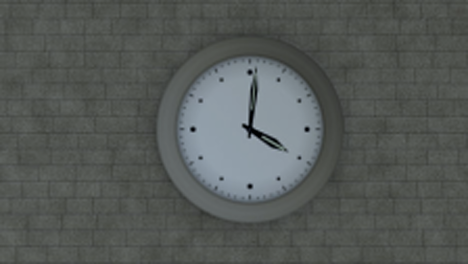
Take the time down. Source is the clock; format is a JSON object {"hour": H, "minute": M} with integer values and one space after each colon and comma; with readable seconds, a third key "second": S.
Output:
{"hour": 4, "minute": 1}
